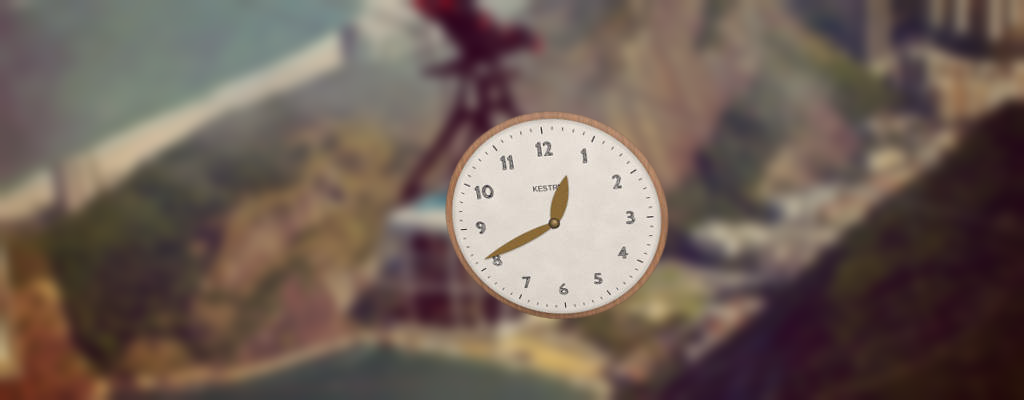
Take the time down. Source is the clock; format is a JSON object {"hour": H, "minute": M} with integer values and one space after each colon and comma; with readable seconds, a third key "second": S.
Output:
{"hour": 12, "minute": 41}
